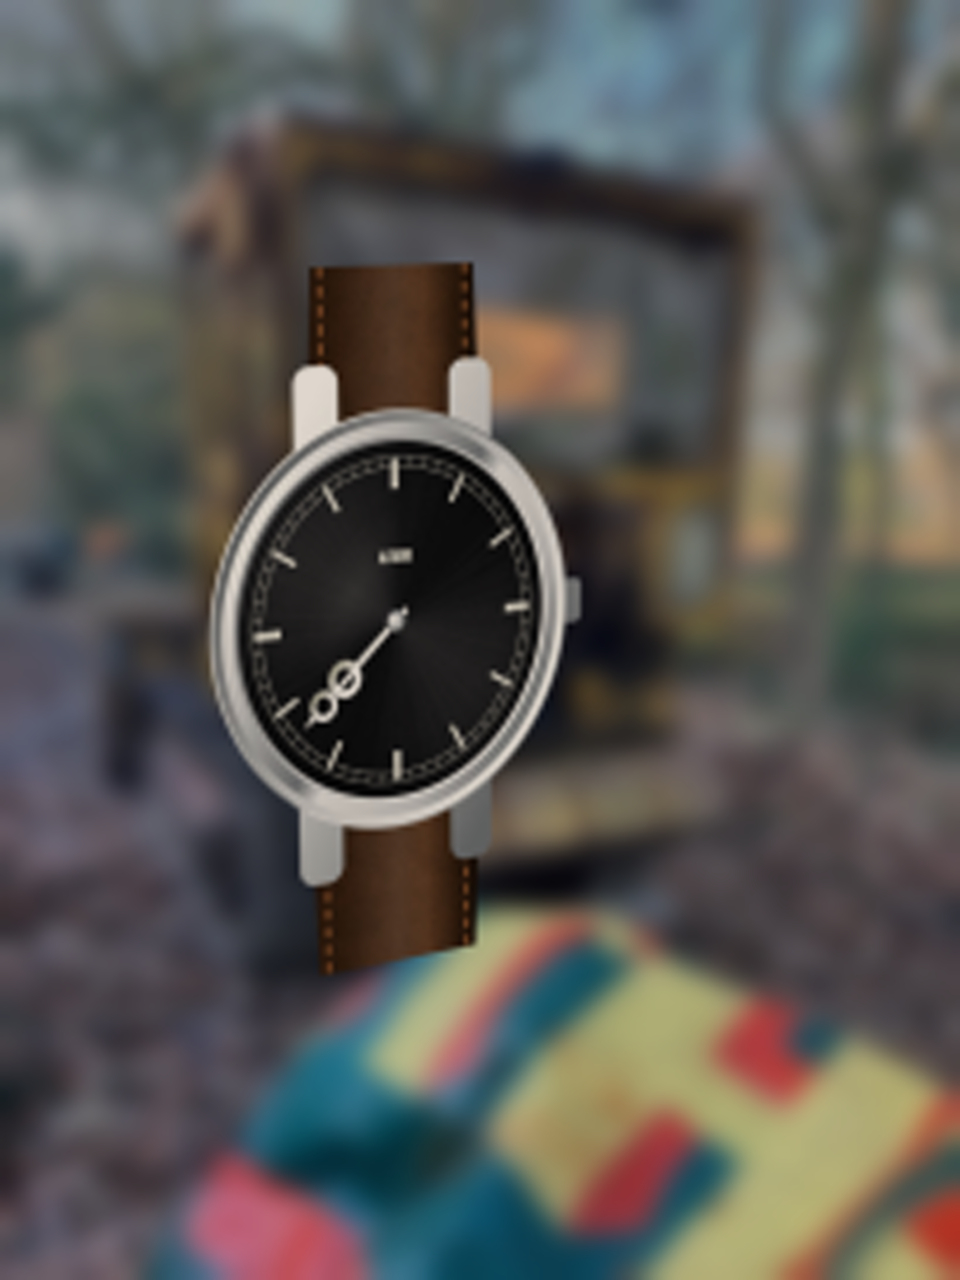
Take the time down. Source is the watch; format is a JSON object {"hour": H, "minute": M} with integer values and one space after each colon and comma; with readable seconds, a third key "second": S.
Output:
{"hour": 7, "minute": 38}
